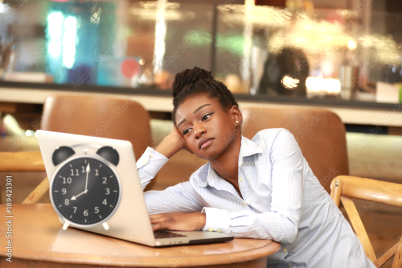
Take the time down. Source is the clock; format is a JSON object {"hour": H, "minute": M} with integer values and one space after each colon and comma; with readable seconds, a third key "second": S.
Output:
{"hour": 8, "minute": 1}
